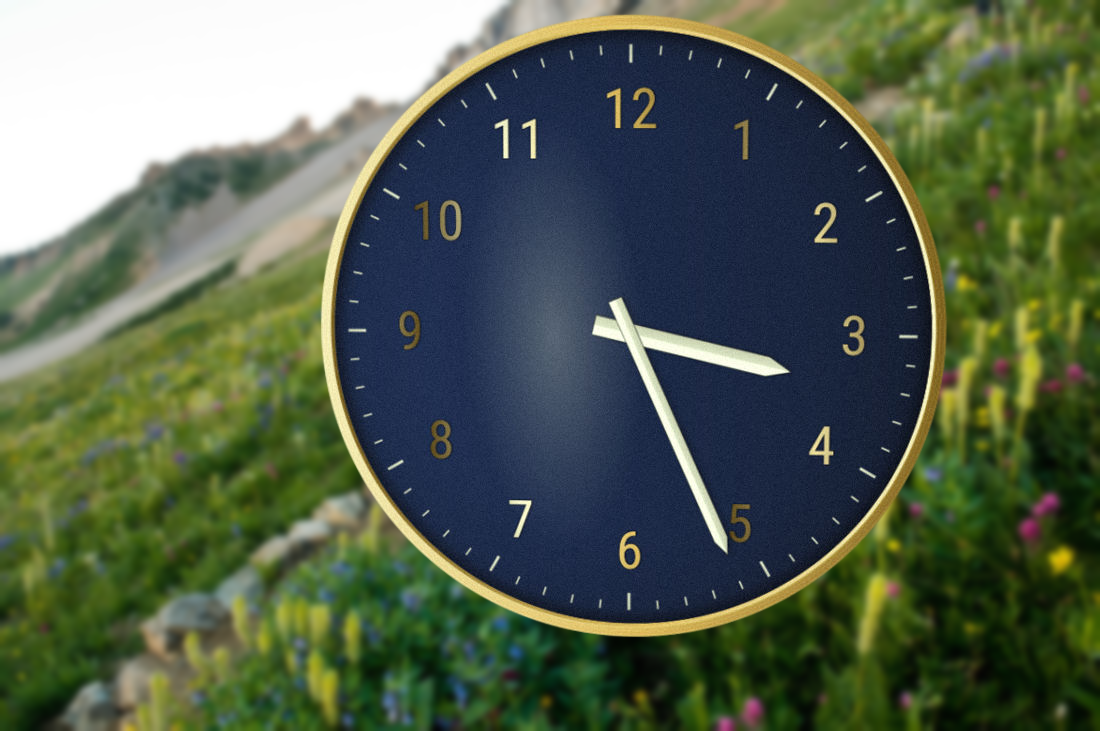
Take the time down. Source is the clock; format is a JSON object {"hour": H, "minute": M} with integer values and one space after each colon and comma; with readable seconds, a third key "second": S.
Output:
{"hour": 3, "minute": 26}
